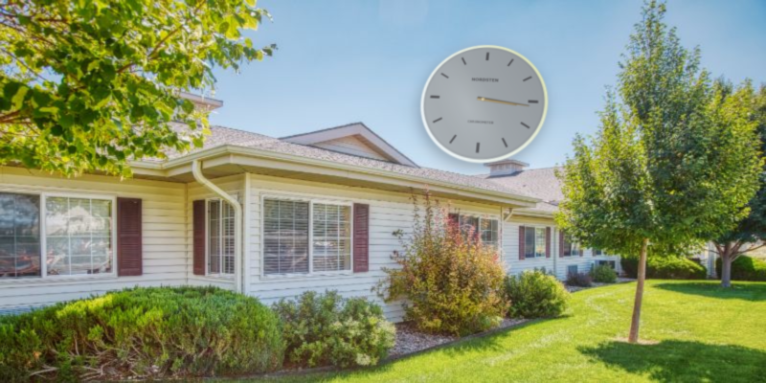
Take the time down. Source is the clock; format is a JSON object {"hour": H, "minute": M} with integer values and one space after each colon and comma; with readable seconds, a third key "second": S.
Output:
{"hour": 3, "minute": 16}
